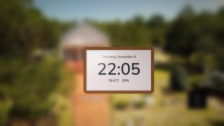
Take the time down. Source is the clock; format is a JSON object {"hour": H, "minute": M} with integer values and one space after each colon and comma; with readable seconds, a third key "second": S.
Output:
{"hour": 22, "minute": 5}
